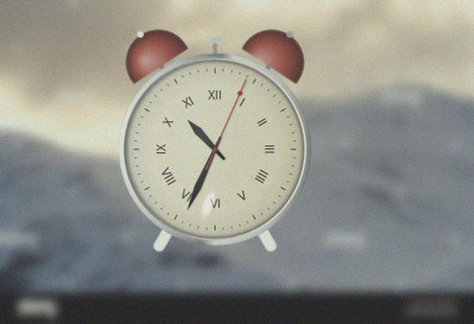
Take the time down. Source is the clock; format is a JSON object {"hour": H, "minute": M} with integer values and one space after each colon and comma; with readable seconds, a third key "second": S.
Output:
{"hour": 10, "minute": 34, "second": 4}
